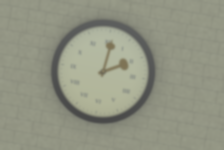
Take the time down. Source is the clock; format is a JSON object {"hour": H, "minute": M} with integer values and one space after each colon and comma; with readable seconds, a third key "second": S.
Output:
{"hour": 2, "minute": 1}
